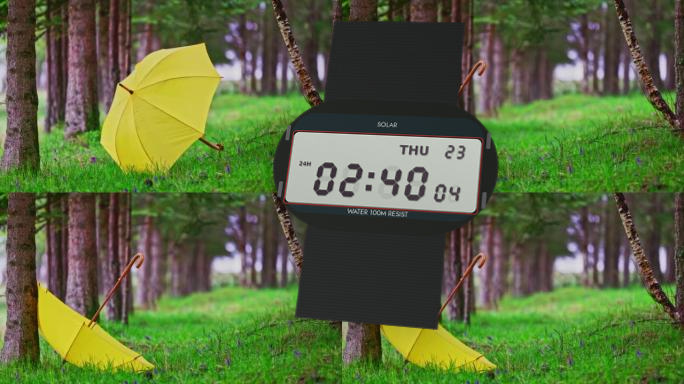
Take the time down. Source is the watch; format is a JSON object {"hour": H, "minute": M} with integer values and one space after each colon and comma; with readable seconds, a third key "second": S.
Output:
{"hour": 2, "minute": 40, "second": 4}
